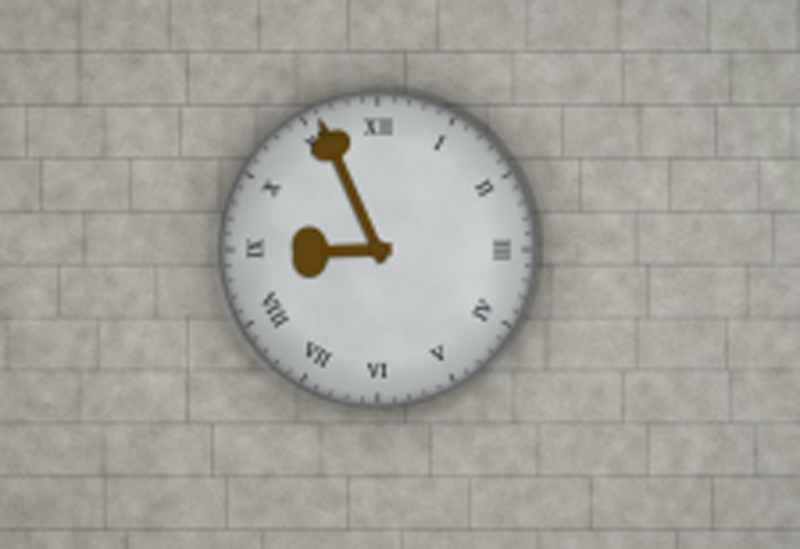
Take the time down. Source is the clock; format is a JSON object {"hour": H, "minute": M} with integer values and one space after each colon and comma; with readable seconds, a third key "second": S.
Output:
{"hour": 8, "minute": 56}
